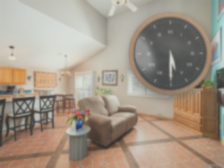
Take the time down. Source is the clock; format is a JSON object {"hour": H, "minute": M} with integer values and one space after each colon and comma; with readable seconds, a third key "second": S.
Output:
{"hour": 5, "minute": 30}
